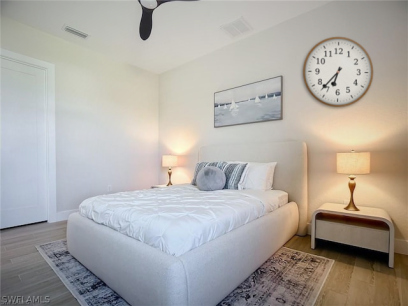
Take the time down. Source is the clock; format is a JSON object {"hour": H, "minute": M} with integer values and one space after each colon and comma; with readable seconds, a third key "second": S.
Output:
{"hour": 6, "minute": 37}
